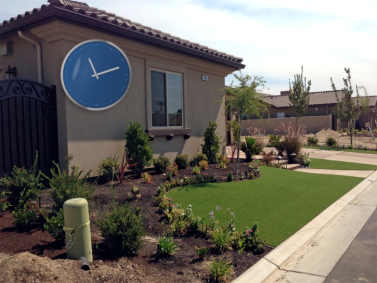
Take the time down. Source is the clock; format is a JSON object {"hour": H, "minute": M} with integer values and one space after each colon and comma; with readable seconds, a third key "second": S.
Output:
{"hour": 11, "minute": 12}
